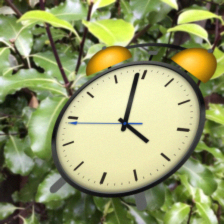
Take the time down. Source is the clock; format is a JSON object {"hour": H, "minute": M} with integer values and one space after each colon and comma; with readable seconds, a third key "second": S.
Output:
{"hour": 3, "minute": 58, "second": 44}
